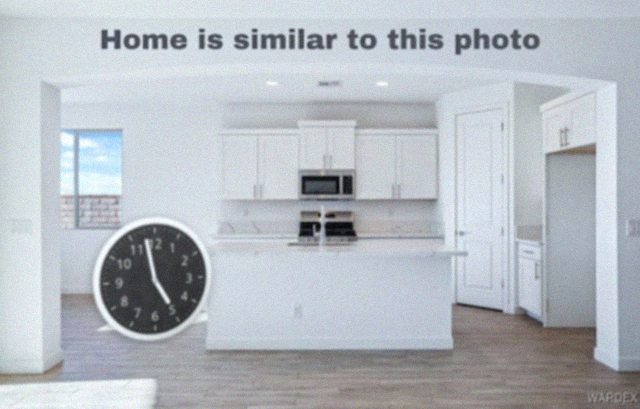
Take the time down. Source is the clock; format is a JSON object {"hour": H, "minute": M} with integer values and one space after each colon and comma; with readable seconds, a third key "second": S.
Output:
{"hour": 4, "minute": 58}
